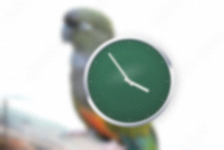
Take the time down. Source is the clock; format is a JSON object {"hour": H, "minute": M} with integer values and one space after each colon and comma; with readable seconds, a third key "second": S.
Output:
{"hour": 3, "minute": 54}
